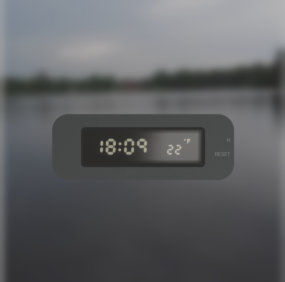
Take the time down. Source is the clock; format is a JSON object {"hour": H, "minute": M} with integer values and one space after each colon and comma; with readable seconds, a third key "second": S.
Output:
{"hour": 18, "minute": 9}
